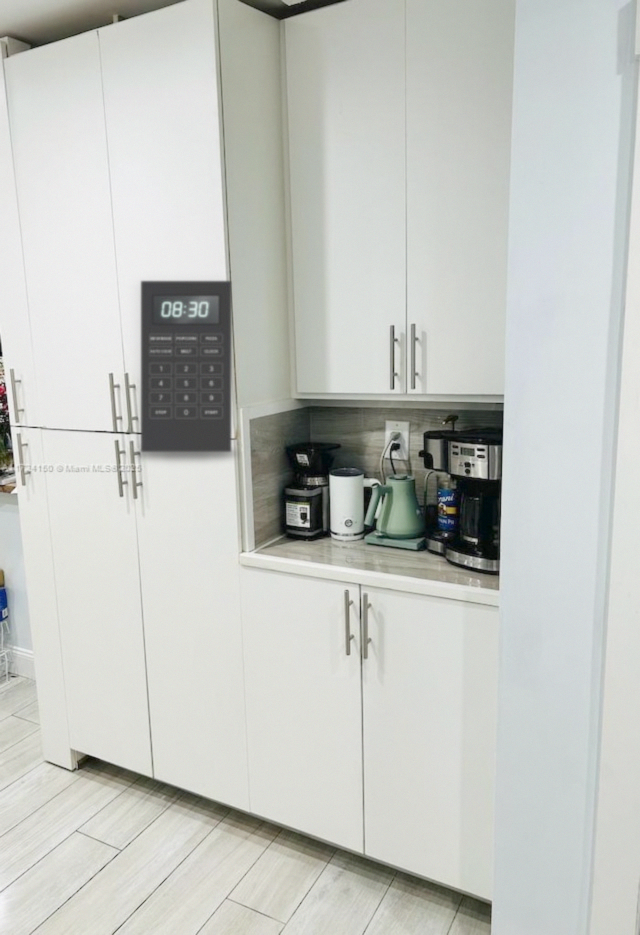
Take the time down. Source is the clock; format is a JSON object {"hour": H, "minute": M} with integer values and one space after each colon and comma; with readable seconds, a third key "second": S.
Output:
{"hour": 8, "minute": 30}
